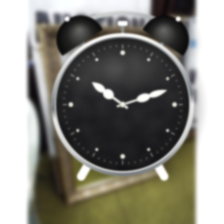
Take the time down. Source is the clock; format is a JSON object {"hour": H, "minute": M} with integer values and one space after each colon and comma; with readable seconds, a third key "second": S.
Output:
{"hour": 10, "minute": 12}
